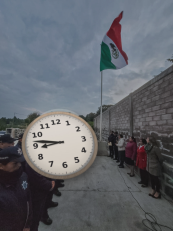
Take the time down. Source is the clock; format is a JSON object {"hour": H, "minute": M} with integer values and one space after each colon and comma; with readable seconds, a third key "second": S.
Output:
{"hour": 8, "minute": 47}
